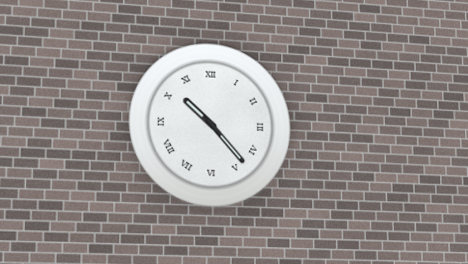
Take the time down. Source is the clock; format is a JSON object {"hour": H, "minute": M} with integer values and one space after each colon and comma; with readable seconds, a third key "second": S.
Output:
{"hour": 10, "minute": 23}
